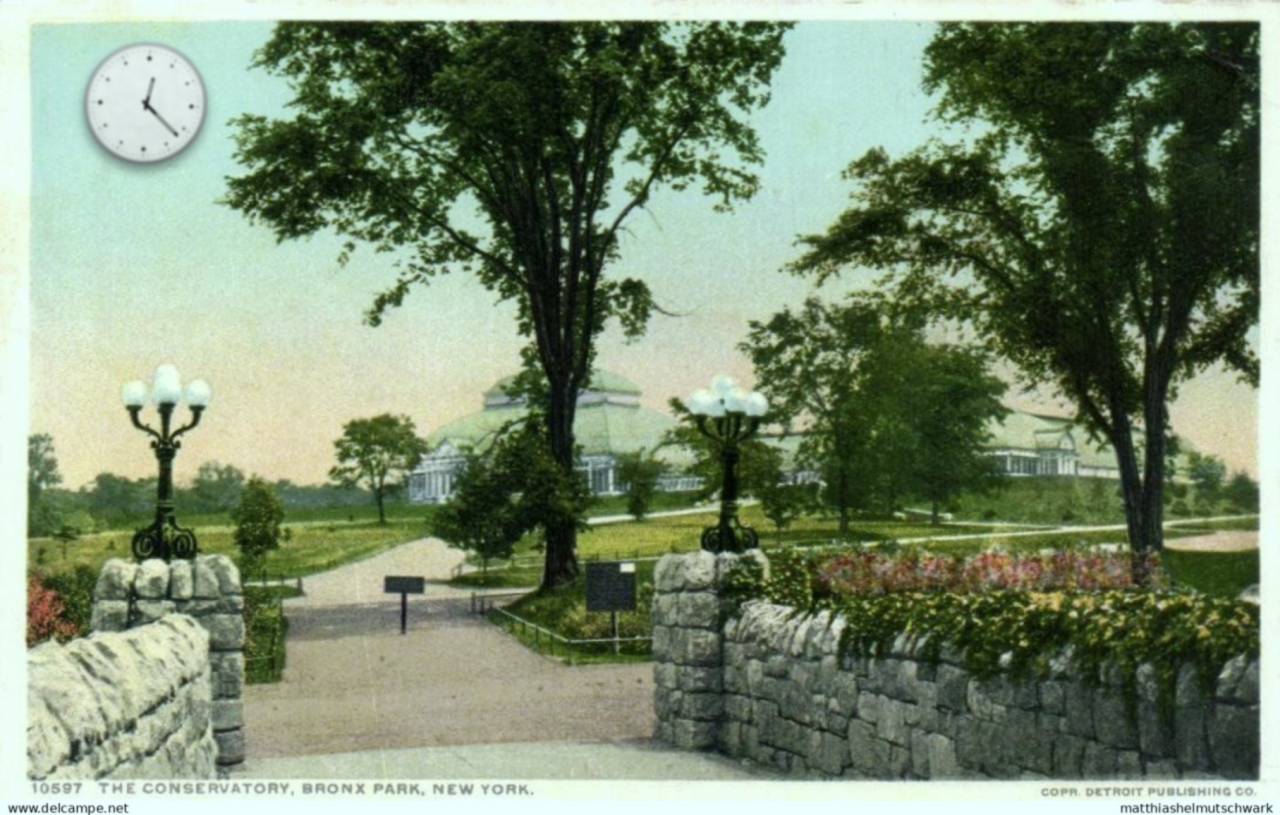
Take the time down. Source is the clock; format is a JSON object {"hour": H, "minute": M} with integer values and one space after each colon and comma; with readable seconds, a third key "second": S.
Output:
{"hour": 12, "minute": 22}
